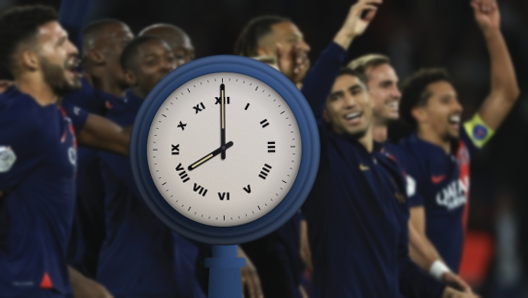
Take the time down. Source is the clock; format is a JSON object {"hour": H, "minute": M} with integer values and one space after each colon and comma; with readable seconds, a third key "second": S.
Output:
{"hour": 8, "minute": 0}
